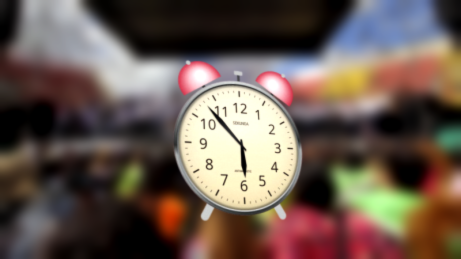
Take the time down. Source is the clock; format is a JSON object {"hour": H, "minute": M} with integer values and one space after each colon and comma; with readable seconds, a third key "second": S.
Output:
{"hour": 5, "minute": 53}
